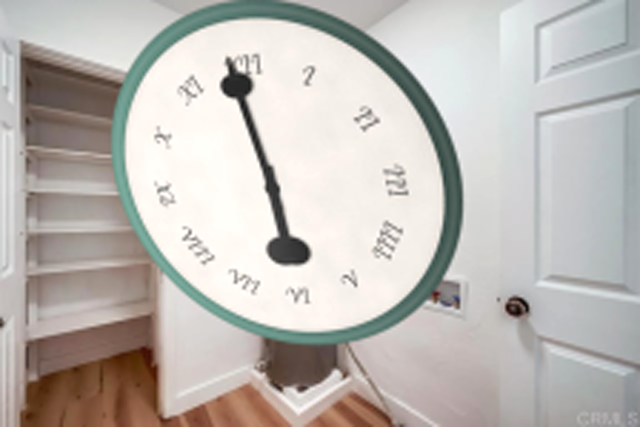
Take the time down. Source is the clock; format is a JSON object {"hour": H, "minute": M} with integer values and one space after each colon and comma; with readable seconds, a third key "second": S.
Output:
{"hour": 5, "minute": 59}
